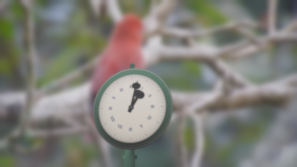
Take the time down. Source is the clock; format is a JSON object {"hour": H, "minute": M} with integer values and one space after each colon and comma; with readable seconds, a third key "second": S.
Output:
{"hour": 1, "minute": 2}
